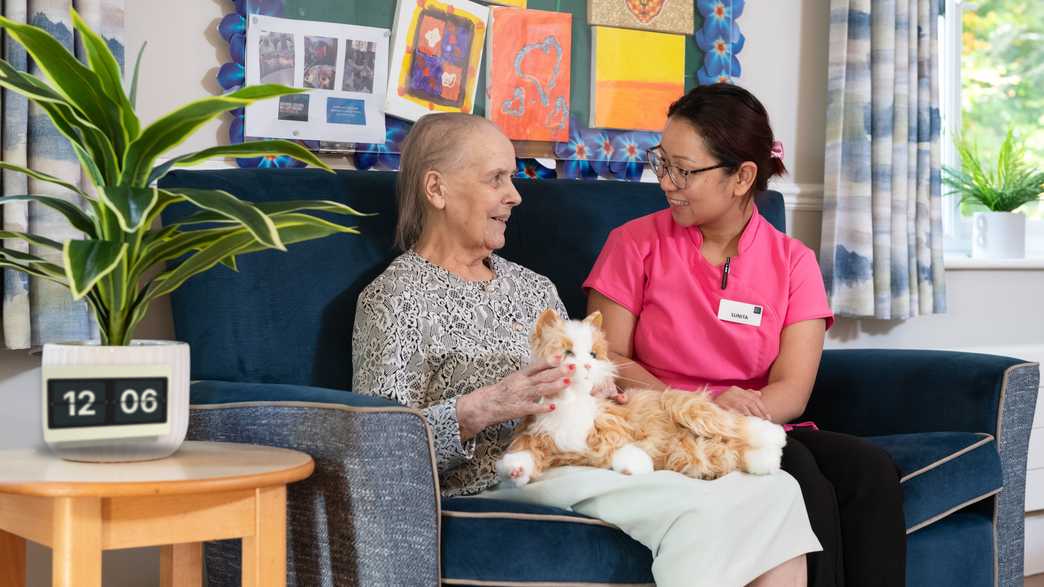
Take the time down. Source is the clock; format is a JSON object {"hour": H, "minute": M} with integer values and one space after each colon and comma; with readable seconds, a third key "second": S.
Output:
{"hour": 12, "minute": 6}
